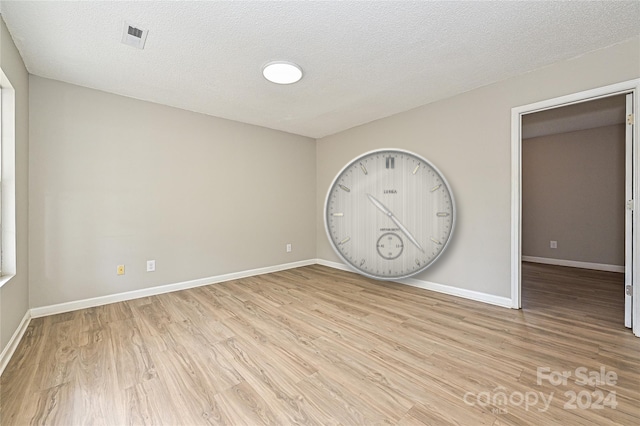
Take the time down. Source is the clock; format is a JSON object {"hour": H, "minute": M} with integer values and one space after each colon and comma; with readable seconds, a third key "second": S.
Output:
{"hour": 10, "minute": 23}
